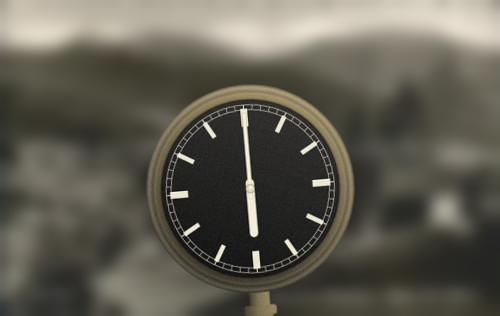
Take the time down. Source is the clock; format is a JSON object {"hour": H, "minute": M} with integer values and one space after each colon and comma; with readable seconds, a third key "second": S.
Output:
{"hour": 6, "minute": 0}
